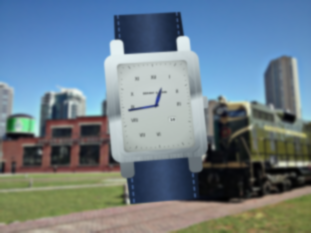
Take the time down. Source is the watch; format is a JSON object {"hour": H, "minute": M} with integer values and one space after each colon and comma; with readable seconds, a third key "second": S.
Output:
{"hour": 12, "minute": 44}
